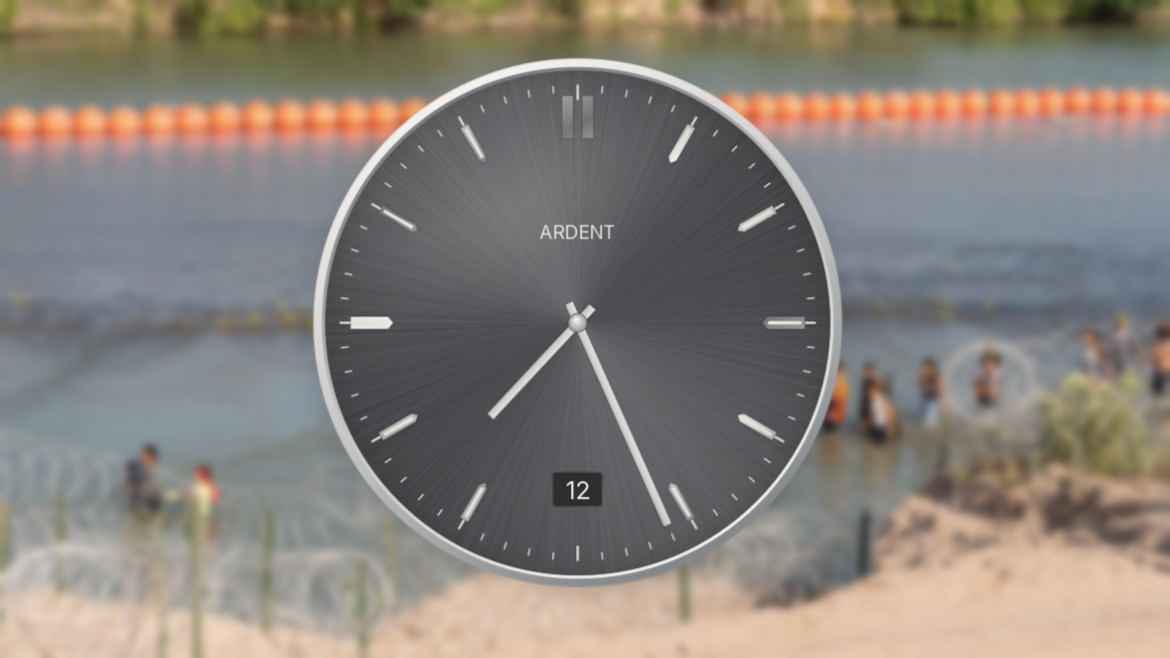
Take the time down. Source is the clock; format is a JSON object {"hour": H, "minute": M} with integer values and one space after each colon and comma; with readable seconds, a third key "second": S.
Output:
{"hour": 7, "minute": 26}
